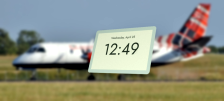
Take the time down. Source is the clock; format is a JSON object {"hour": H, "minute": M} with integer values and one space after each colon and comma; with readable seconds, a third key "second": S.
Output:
{"hour": 12, "minute": 49}
